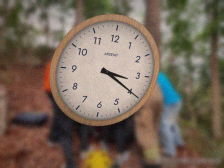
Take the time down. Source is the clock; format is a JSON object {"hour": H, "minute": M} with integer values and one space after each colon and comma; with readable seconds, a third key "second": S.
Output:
{"hour": 3, "minute": 20}
